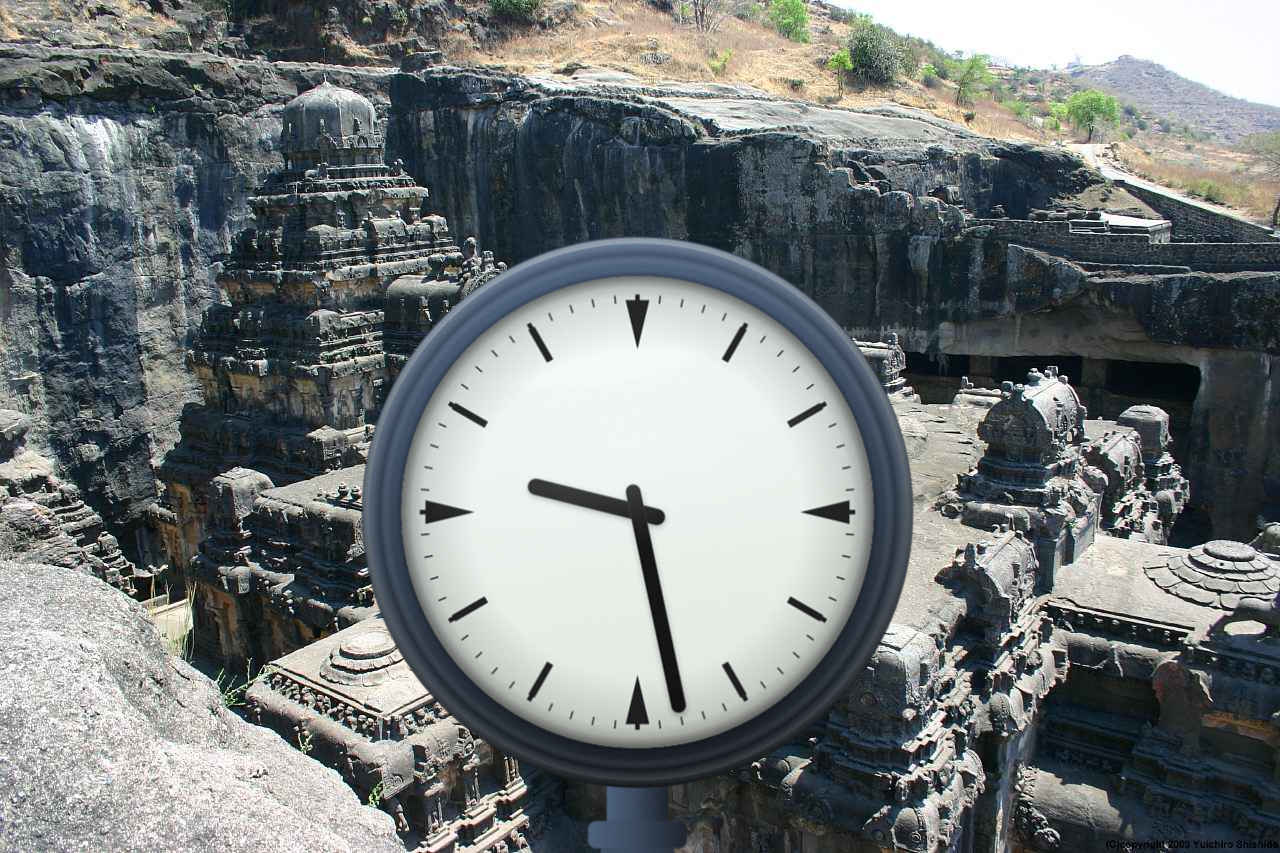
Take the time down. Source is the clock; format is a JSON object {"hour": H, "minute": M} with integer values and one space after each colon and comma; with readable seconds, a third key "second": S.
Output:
{"hour": 9, "minute": 28}
